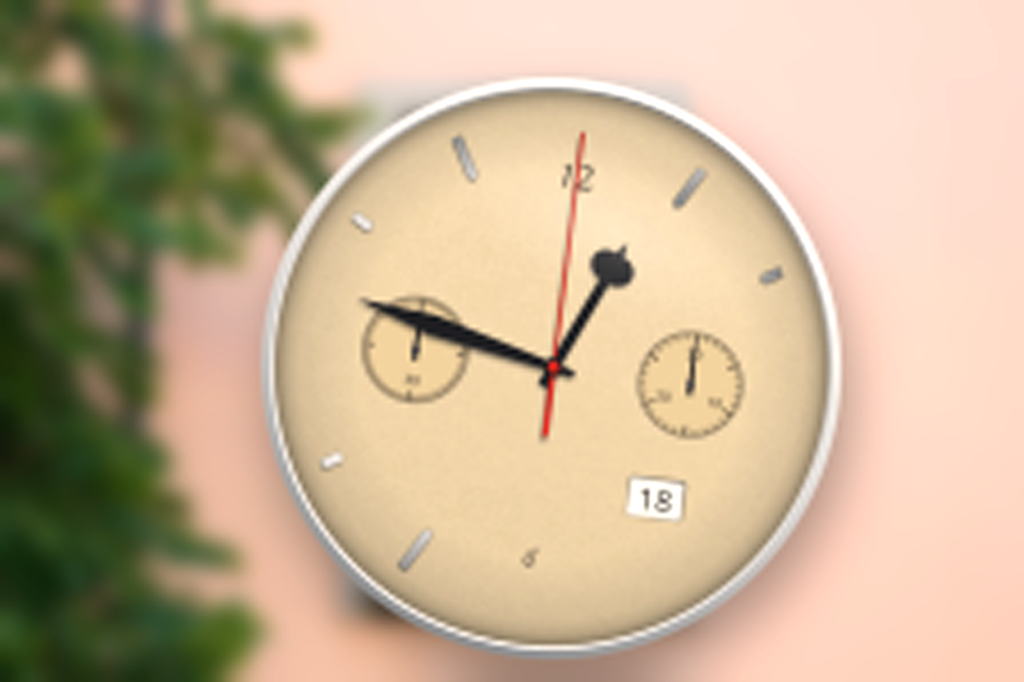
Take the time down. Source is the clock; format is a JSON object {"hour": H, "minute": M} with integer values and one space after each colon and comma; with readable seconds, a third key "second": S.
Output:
{"hour": 12, "minute": 47}
